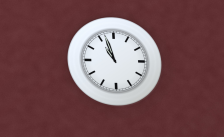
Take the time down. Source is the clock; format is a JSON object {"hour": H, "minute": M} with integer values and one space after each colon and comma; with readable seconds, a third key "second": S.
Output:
{"hour": 10, "minute": 57}
